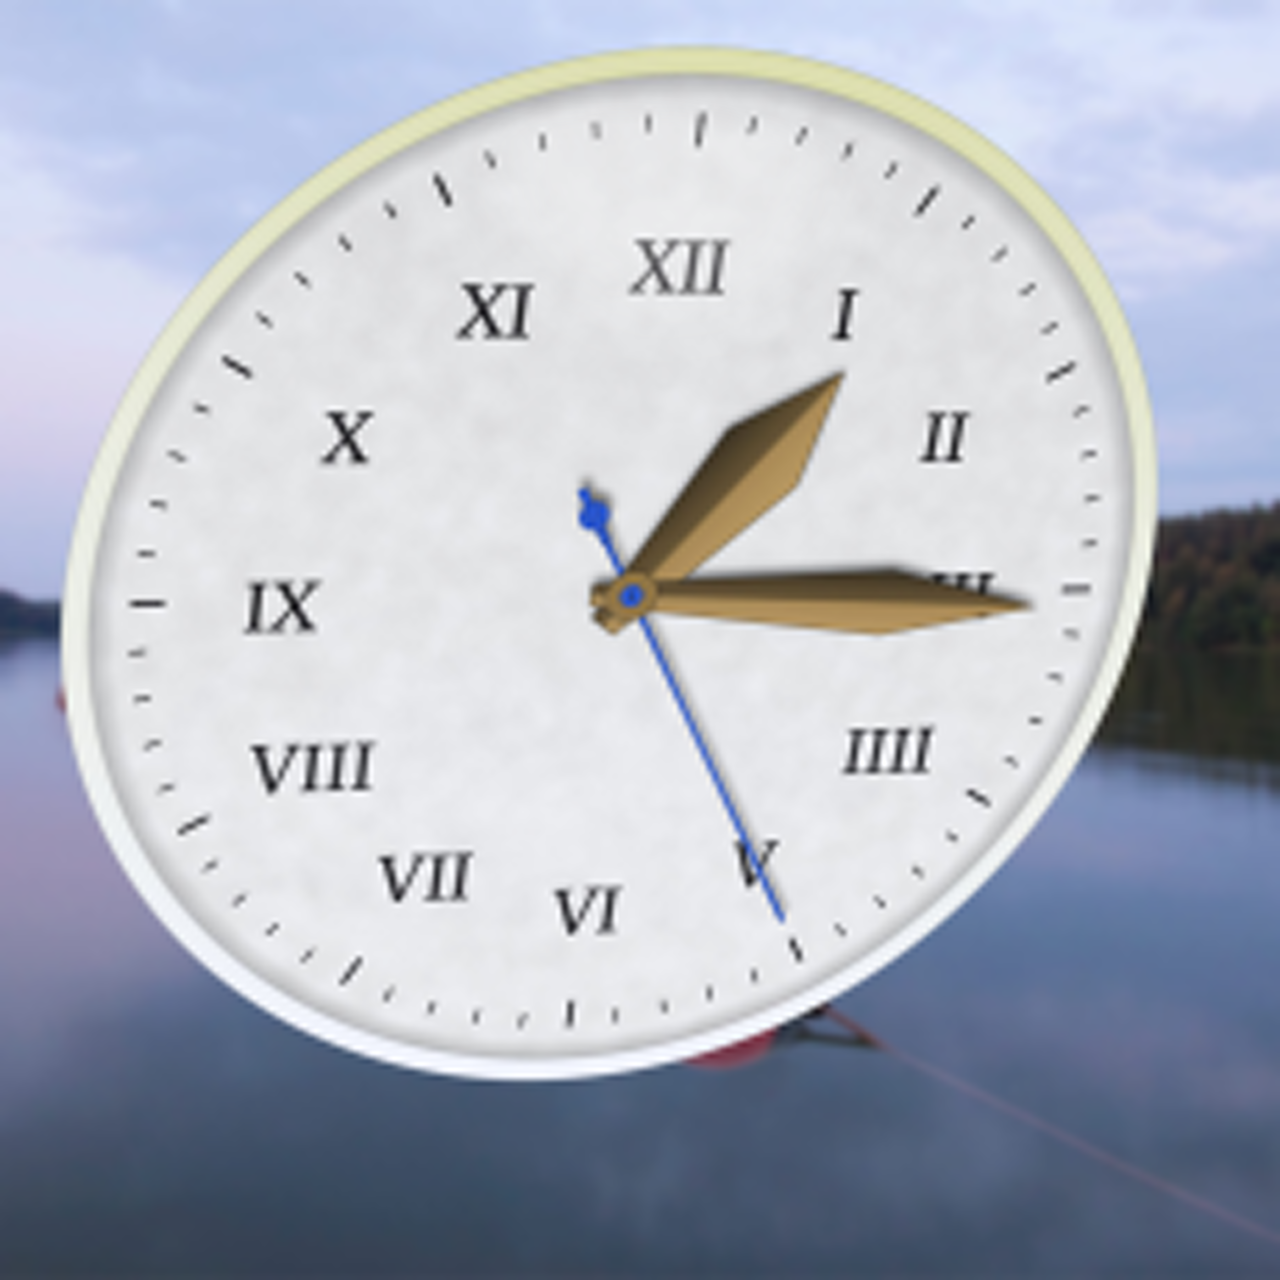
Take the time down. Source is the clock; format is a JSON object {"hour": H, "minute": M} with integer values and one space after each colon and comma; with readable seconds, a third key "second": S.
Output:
{"hour": 1, "minute": 15, "second": 25}
